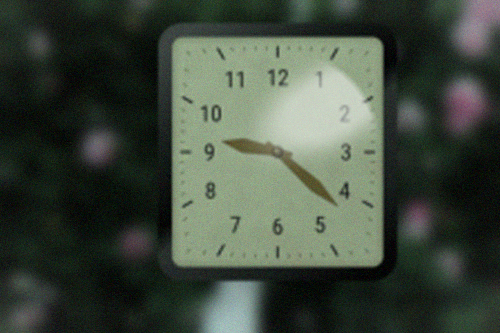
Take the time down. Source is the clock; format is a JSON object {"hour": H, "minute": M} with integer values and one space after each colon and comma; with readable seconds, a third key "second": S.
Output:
{"hour": 9, "minute": 22}
